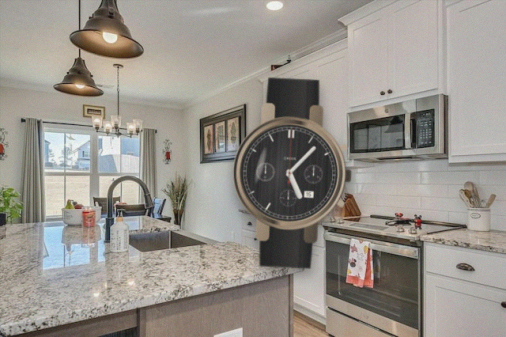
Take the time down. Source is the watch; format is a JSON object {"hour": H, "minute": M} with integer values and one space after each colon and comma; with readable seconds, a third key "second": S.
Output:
{"hour": 5, "minute": 7}
